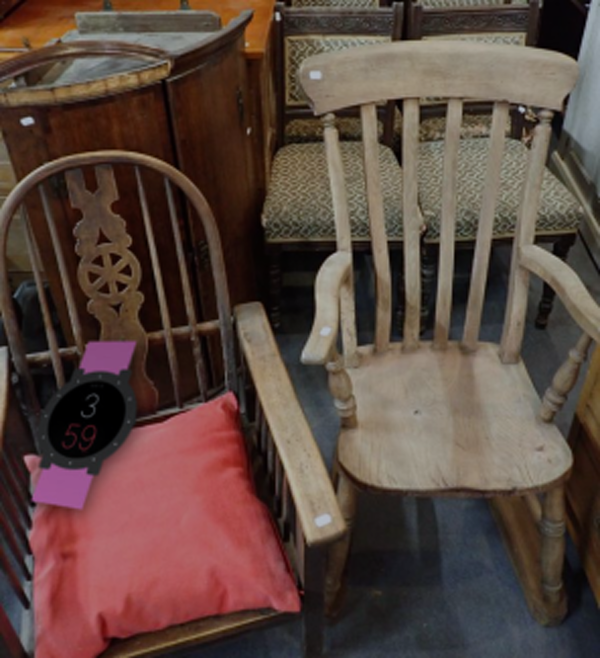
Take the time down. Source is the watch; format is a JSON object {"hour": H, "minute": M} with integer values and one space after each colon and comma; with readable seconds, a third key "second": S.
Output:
{"hour": 3, "minute": 59}
